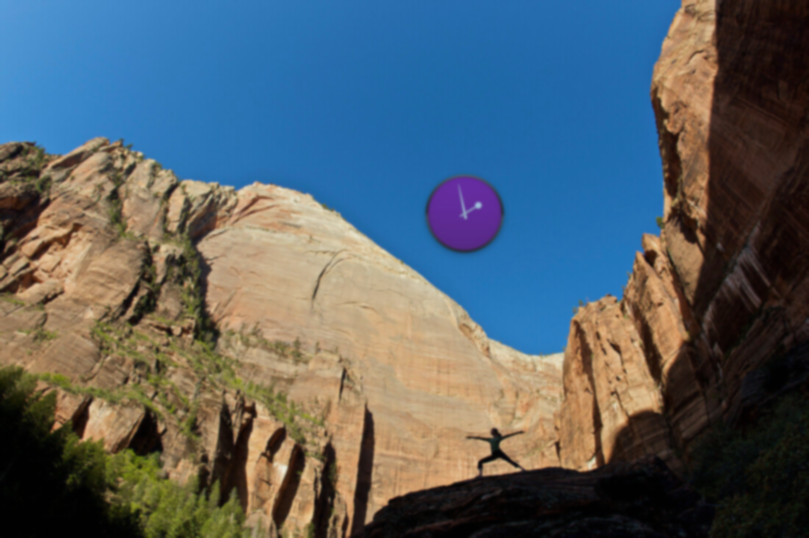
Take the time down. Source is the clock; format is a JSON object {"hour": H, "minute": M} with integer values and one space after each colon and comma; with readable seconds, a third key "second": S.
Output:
{"hour": 1, "minute": 58}
